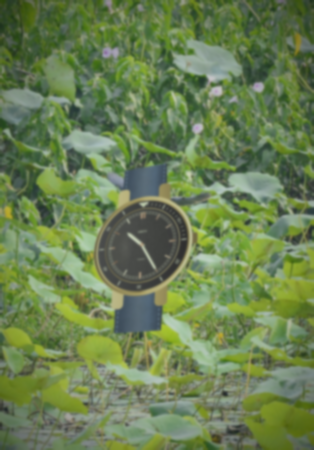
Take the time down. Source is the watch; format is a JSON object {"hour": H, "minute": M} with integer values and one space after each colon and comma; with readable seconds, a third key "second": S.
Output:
{"hour": 10, "minute": 25}
